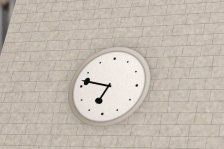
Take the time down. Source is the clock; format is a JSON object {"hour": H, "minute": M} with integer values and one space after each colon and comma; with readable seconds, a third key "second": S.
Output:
{"hour": 6, "minute": 47}
